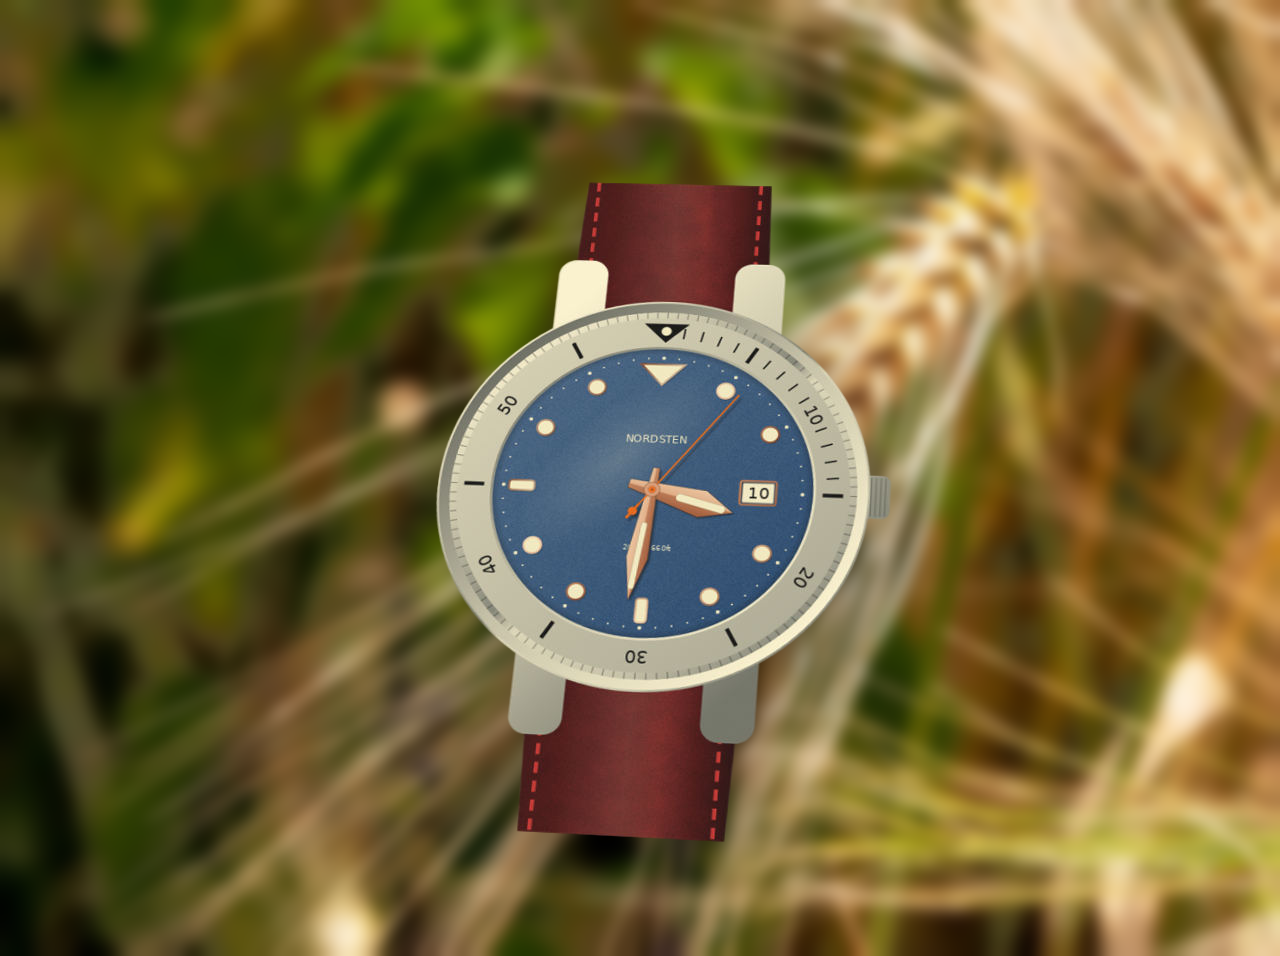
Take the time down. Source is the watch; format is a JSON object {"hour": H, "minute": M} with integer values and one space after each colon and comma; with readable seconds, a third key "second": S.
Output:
{"hour": 3, "minute": 31, "second": 6}
